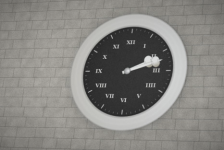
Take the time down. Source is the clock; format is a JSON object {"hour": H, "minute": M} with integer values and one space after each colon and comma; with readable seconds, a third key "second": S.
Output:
{"hour": 2, "minute": 12}
